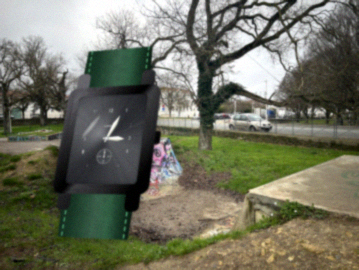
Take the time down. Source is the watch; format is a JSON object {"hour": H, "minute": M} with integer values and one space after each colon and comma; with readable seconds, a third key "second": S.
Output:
{"hour": 3, "minute": 4}
